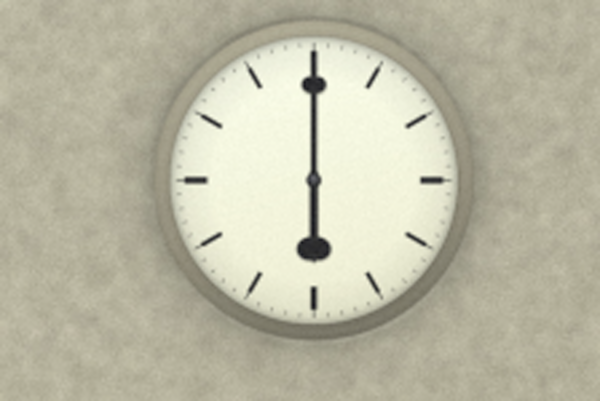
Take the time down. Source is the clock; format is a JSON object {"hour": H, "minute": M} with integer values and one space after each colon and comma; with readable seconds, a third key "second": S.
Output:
{"hour": 6, "minute": 0}
